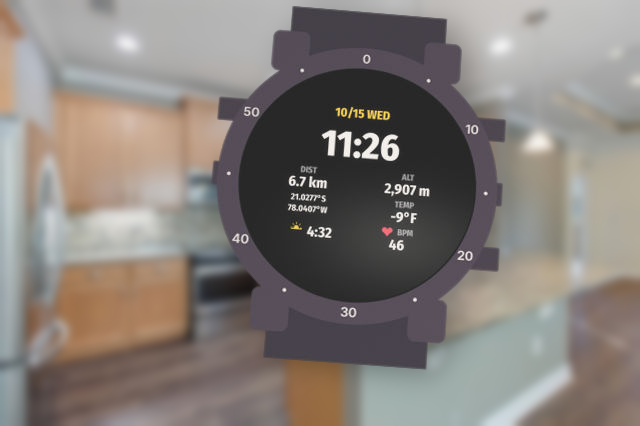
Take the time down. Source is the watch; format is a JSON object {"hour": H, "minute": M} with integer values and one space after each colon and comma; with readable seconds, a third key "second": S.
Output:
{"hour": 11, "minute": 26}
